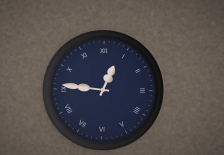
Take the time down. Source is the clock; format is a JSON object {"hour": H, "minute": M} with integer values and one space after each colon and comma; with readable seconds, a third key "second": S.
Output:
{"hour": 12, "minute": 46}
